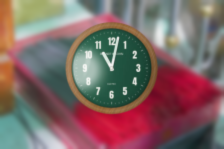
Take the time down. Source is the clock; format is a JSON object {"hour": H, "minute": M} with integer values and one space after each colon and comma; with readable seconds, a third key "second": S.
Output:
{"hour": 11, "minute": 2}
